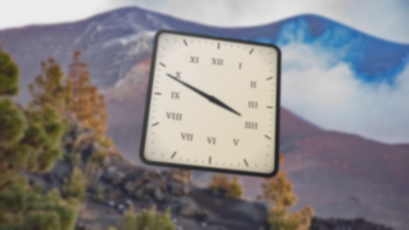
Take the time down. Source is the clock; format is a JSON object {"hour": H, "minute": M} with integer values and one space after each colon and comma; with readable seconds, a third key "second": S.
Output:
{"hour": 3, "minute": 49}
